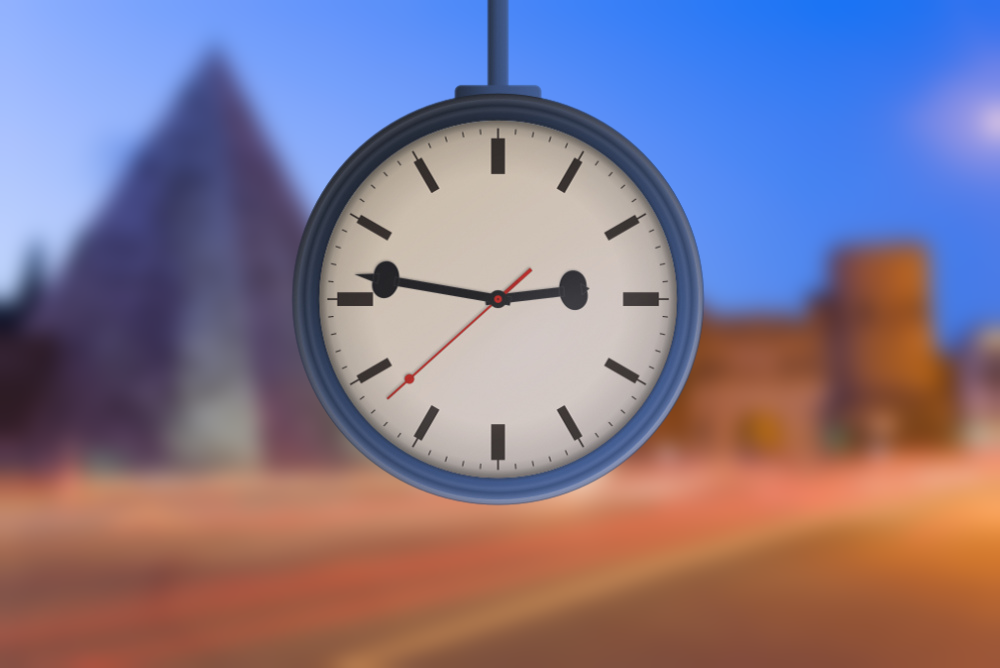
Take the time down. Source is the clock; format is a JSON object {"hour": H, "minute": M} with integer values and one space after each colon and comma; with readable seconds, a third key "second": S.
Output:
{"hour": 2, "minute": 46, "second": 38}
